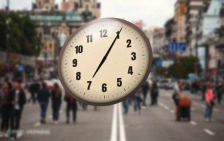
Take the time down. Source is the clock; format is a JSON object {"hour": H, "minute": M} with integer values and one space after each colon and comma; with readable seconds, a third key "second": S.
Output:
{"hour": 7, "minute": 5}
